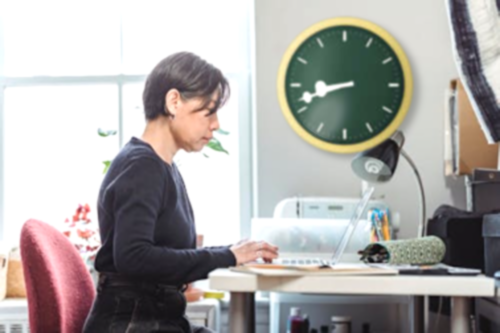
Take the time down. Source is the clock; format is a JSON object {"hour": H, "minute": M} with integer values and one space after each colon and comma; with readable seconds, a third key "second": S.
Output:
{"hour": 8, "minute": 42}
